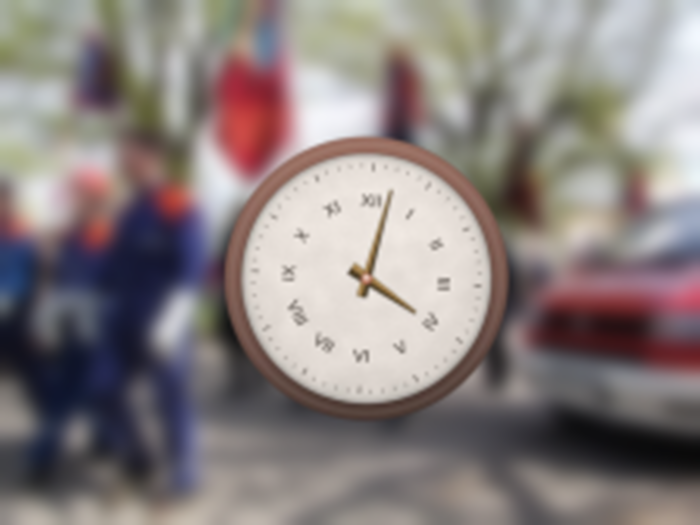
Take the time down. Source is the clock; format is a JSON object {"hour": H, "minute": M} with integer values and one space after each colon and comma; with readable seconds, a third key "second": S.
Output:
{"hour": 4, "minute": 2}
